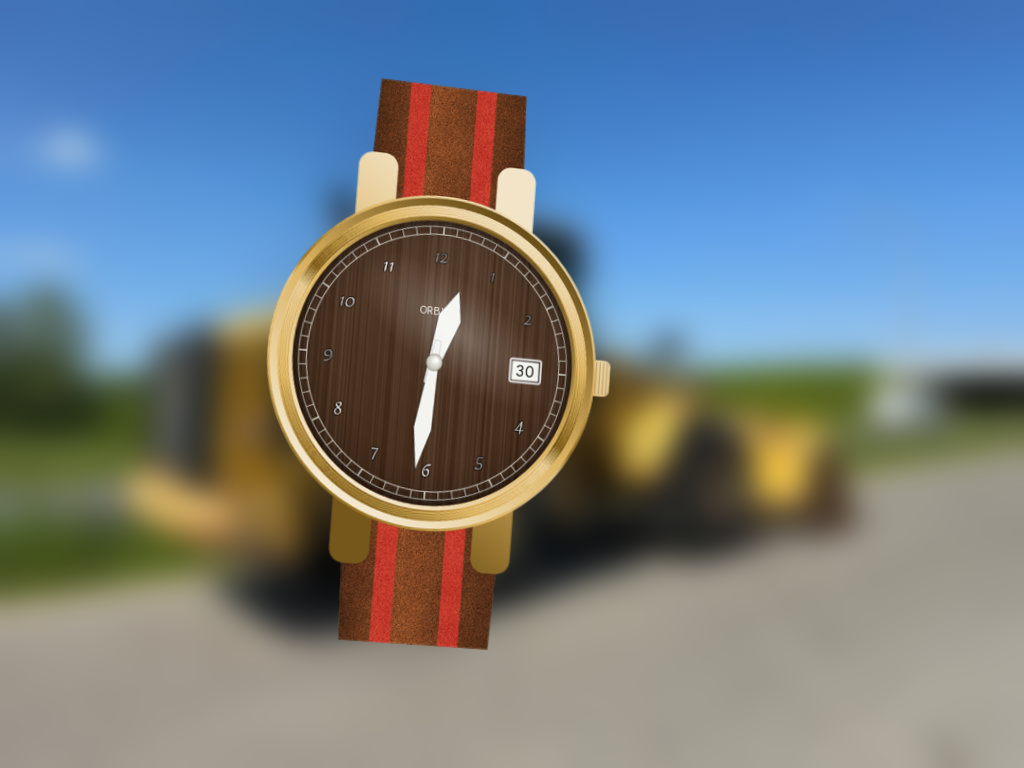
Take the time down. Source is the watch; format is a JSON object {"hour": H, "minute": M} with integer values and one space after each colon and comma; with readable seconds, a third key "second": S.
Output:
{"hour": 12, "minute": 31}
